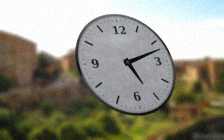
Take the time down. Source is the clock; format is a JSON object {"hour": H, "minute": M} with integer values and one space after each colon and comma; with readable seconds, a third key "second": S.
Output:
{"hour": 5, "minute": 12}
